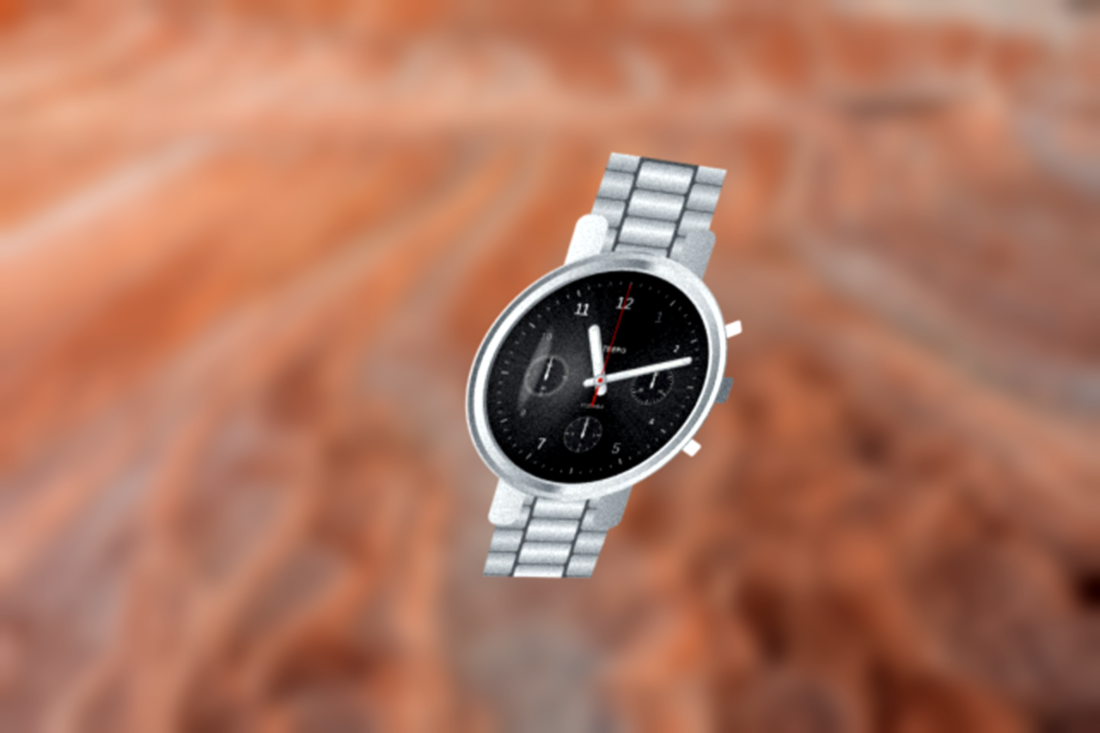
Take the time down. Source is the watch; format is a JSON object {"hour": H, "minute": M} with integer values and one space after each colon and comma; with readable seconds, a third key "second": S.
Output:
{"hour": 11, "minute": 12}
